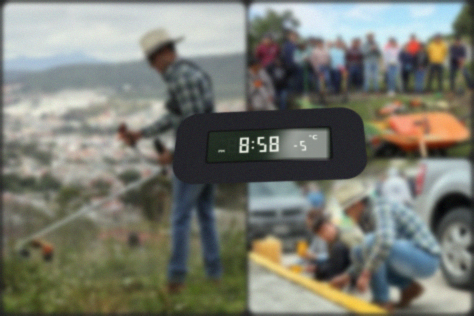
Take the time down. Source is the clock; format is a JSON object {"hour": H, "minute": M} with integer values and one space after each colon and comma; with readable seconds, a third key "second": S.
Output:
{"hour": 8, "minute": 58}
